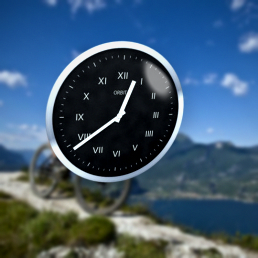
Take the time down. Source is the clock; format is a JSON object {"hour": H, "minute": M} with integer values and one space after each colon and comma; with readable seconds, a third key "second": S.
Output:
{"hour": 12, "minute": 39}
